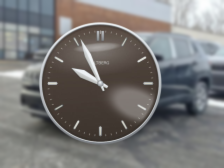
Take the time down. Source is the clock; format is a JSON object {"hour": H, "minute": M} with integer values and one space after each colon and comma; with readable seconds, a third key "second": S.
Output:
{"hour": 9, "minute": 56}
